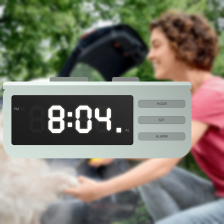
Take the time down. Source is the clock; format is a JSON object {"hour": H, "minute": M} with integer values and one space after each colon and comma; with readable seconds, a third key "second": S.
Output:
{"hour": 8, "minute": 4}
